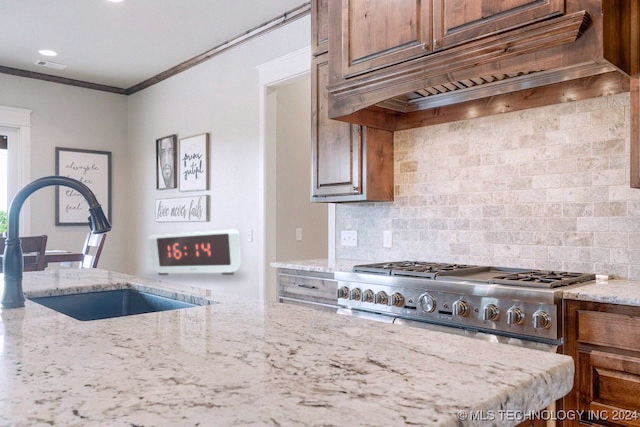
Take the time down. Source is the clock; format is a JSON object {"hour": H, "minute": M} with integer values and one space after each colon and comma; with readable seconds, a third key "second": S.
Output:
{"hour": 16, "minute": 14}
